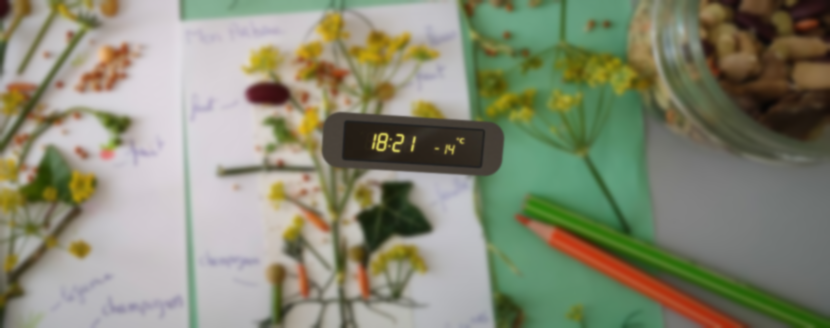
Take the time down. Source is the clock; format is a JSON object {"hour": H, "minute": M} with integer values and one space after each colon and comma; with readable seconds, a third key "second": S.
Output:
{"hour": 18, "minute": 21}
